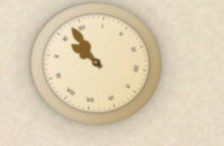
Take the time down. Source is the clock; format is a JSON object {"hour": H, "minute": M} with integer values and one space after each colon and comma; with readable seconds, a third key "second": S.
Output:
{"hour": 10, "minute": 58}
